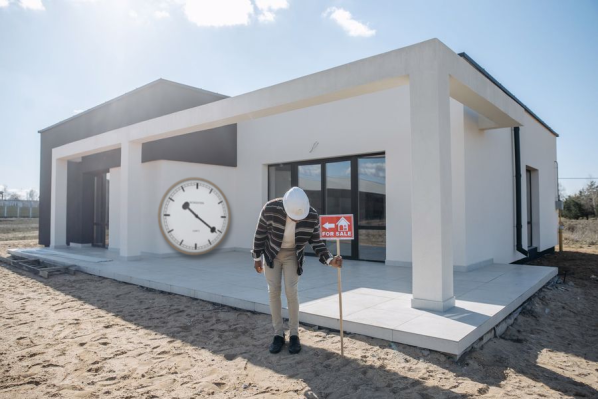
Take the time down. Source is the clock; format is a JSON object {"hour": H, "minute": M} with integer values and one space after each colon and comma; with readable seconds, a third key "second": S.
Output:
{"hour": 10, "minute": 21}
